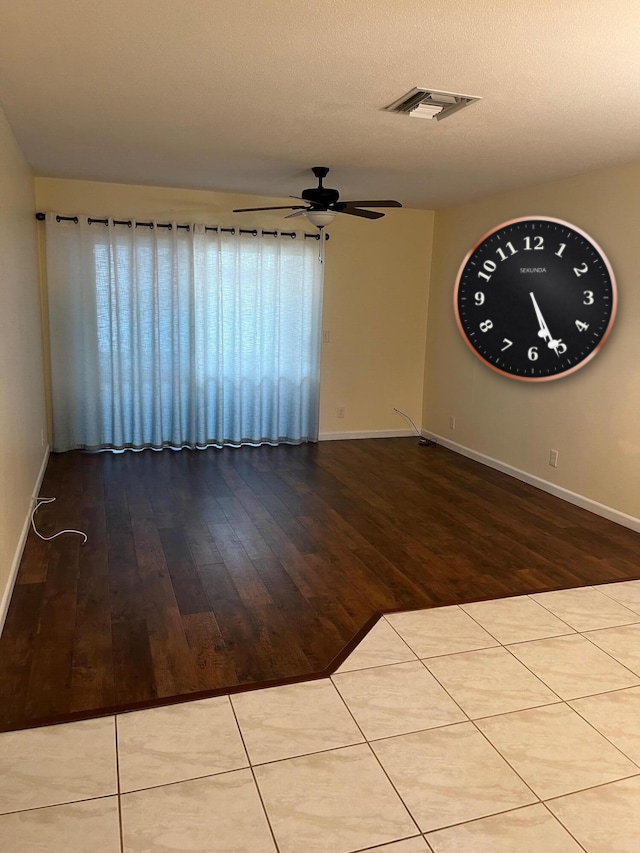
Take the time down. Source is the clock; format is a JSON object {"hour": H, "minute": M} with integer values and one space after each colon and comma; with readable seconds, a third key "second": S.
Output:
{"hour": 5, "minute": 26}
